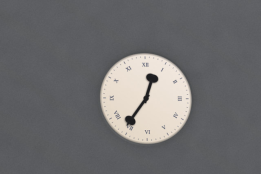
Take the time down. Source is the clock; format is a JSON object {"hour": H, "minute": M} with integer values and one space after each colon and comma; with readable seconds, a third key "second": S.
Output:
{"hour": 12, "minute": 36}
